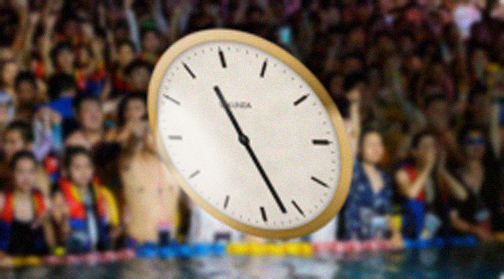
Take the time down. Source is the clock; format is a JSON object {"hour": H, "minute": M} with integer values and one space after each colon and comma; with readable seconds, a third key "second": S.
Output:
{"hour": 11, "minute": 27}
